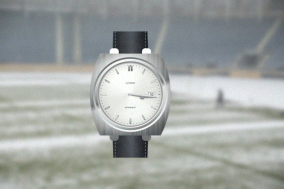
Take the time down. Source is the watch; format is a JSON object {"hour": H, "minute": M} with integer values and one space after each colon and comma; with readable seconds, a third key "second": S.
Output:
{"hour": 3, "minute": 16}
